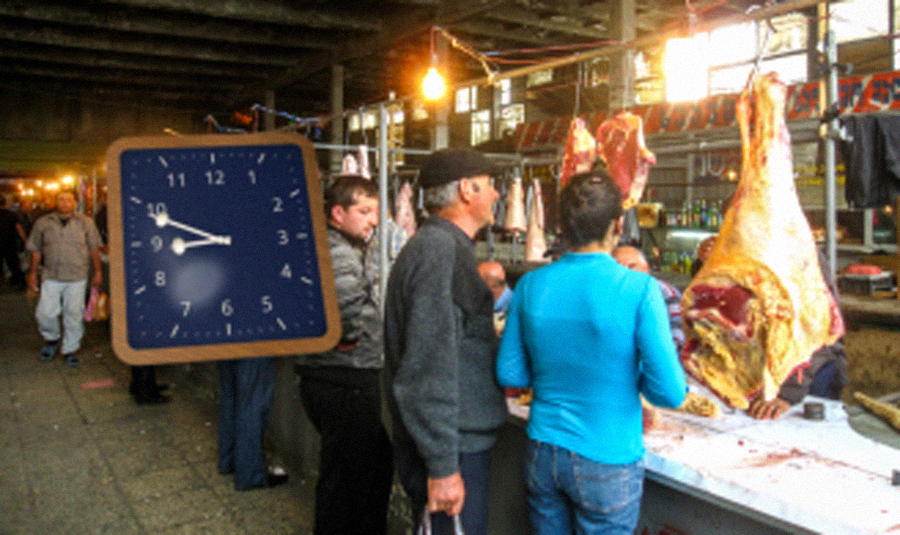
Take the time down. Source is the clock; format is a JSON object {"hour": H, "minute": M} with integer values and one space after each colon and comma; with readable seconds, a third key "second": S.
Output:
{"hour": 8, "minute": 49}
